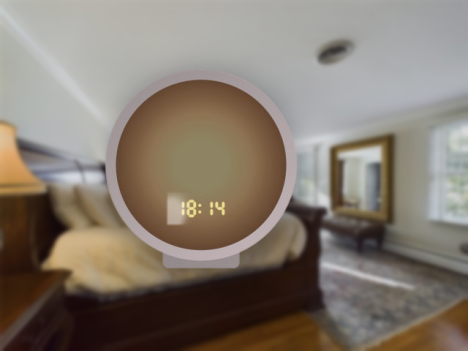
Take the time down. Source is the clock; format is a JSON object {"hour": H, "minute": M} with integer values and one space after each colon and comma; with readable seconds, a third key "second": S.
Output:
{"hour": 18, "minute": 14}
